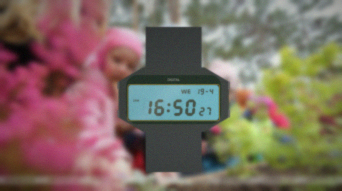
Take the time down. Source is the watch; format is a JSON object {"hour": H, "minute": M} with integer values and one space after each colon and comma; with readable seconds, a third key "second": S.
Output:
{"hour": 16, "minute": 50}
